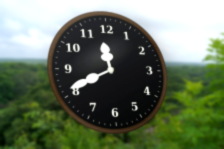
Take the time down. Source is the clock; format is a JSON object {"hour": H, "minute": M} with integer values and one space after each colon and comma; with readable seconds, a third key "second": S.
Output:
{"hour": 11, "minute": 41}
